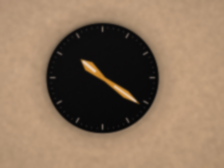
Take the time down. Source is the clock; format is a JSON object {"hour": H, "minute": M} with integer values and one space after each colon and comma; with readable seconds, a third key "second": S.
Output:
{"hour": 10, "minute": 21}
